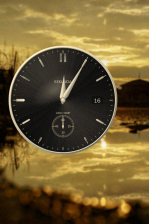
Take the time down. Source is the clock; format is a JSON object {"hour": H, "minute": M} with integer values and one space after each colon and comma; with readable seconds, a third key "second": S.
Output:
{"hour": 12, "minute": 5}
